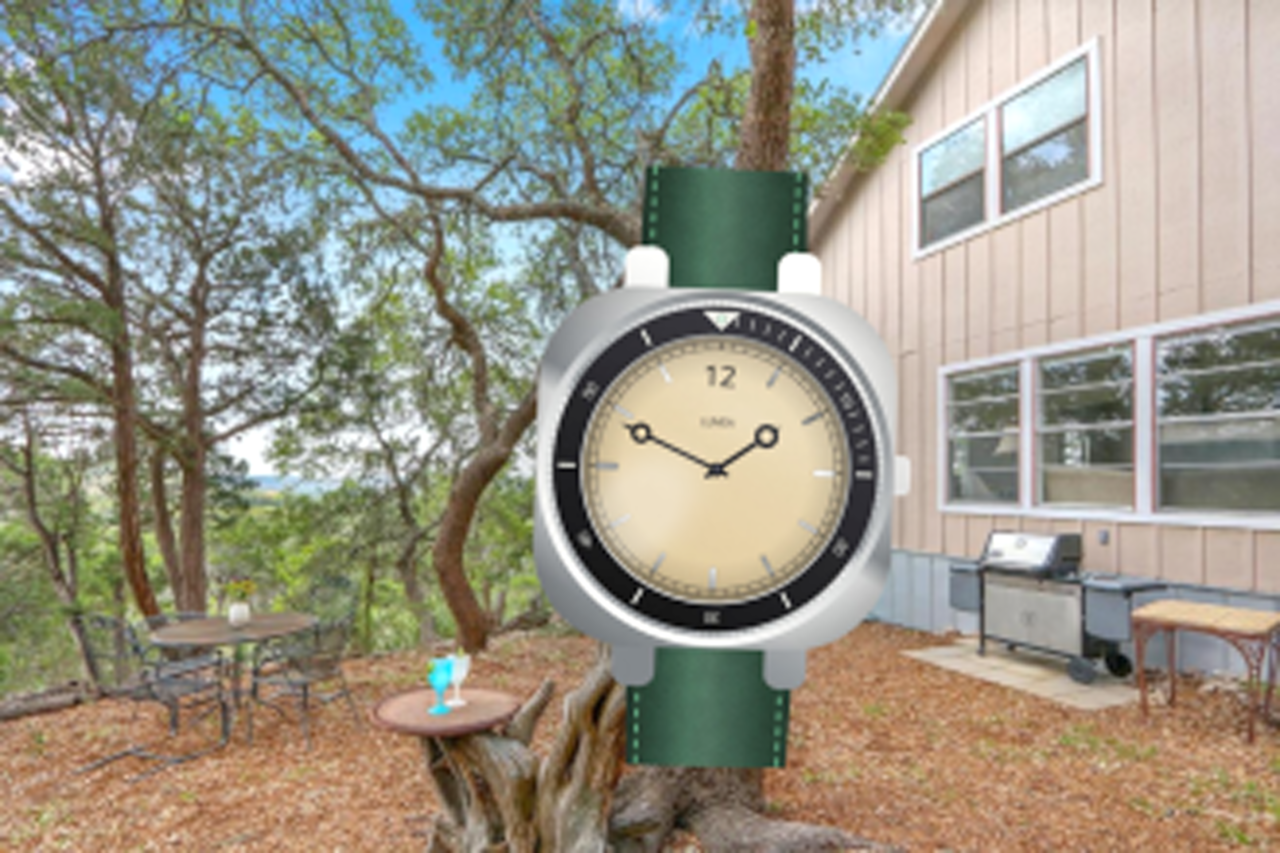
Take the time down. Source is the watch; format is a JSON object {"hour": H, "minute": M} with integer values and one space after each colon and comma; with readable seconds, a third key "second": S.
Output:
{"hour": 1, "minute": 49}
